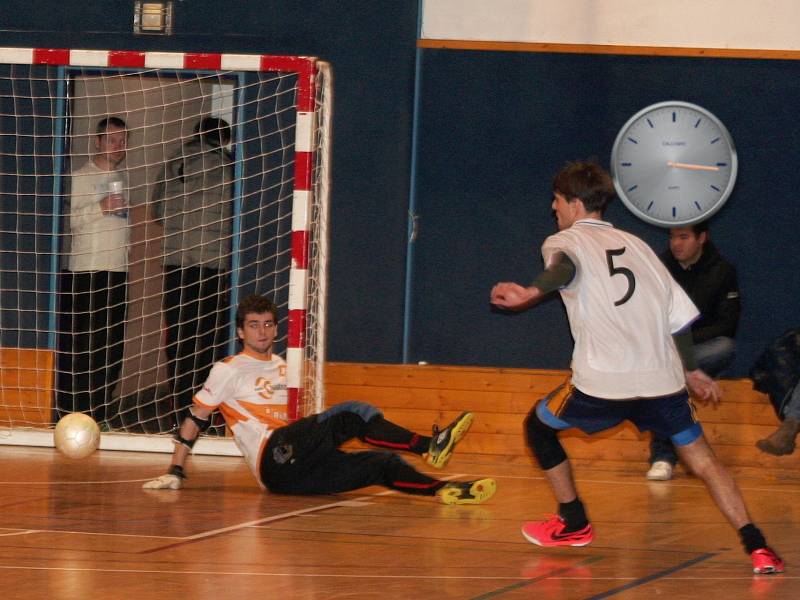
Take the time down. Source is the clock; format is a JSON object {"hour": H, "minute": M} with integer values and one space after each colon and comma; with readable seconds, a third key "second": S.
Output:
{"hour": 3, "minute": 16}
